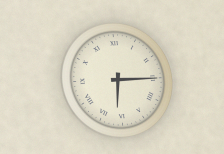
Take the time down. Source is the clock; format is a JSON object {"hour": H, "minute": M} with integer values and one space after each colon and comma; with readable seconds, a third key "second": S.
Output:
{"hour": 6, "minute": 15}
